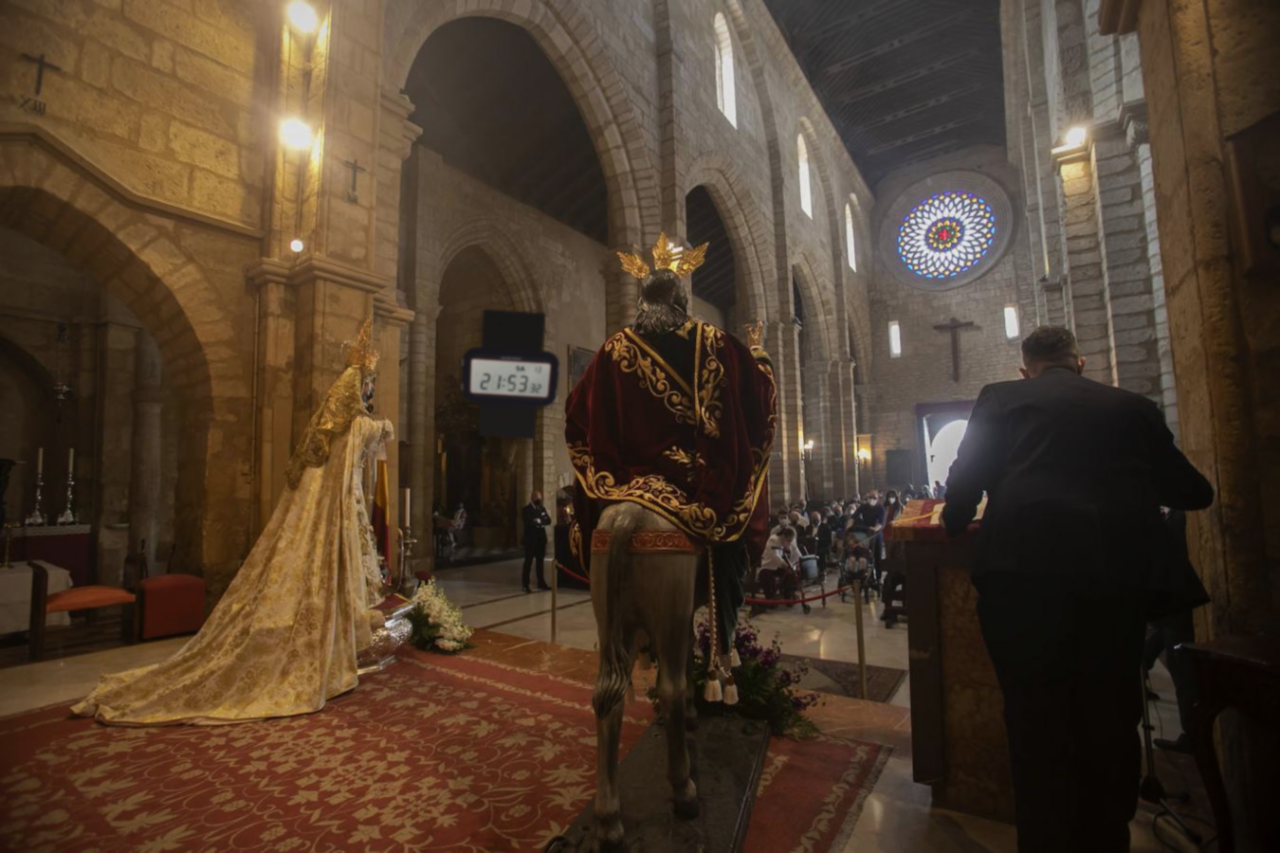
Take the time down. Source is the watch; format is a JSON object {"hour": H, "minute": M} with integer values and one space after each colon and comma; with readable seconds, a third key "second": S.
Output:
{"hour": 21, "minute": 53}
